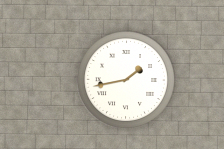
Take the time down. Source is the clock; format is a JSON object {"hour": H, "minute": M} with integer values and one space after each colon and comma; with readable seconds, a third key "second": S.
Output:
{"hour": 1, "minute": 43}
